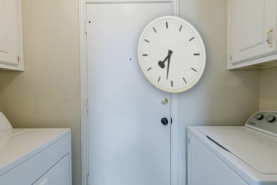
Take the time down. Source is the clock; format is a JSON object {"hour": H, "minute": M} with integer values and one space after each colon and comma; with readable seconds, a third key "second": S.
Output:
{"hour": 7, "minute": 32}
